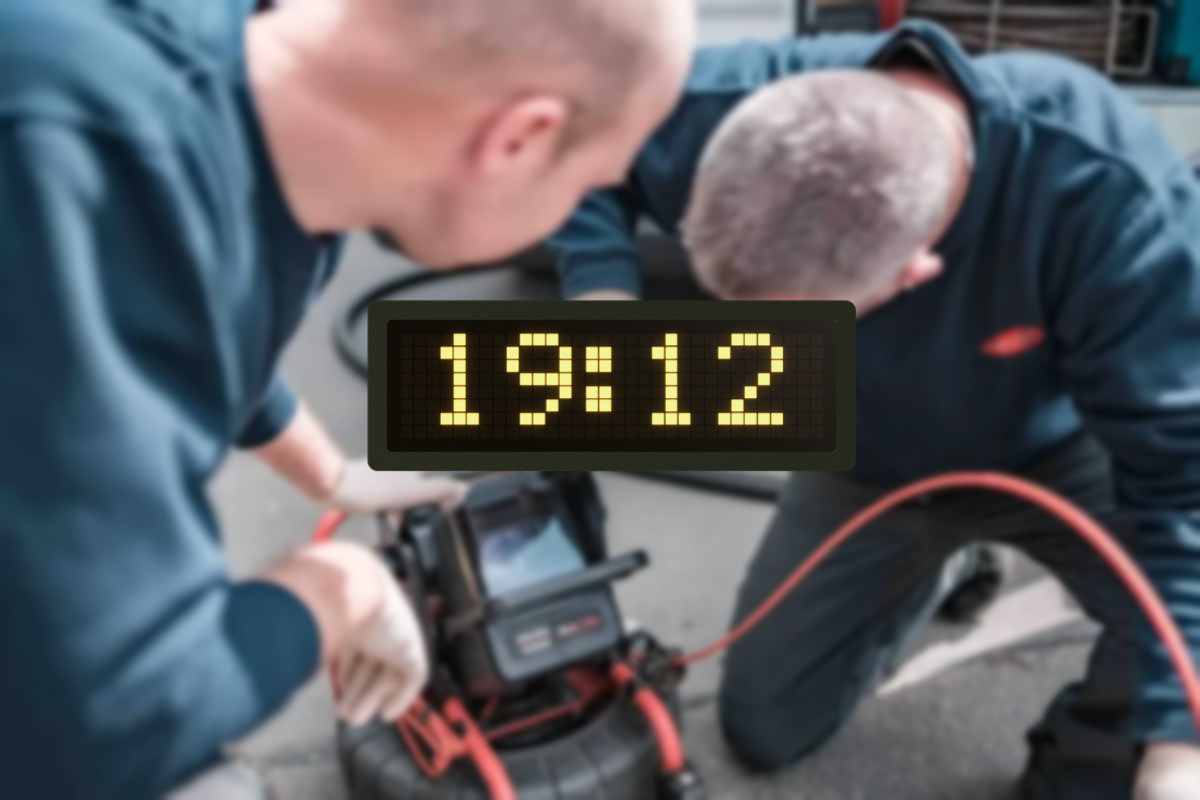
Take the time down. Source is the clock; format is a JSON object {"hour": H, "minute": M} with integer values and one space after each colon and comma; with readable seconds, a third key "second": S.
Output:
{"hour": 19, "minute": 12}
